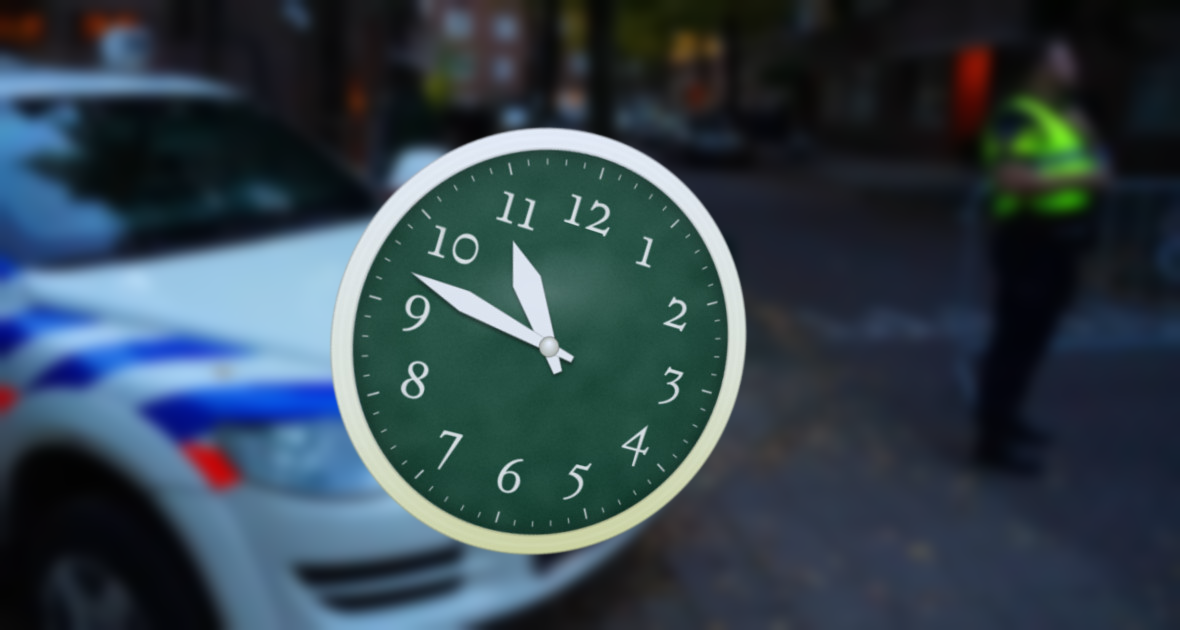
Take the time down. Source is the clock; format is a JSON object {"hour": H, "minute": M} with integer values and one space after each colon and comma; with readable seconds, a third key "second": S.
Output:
{"hour": 10, "minute": 47}
